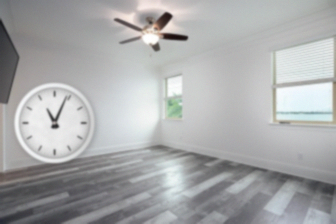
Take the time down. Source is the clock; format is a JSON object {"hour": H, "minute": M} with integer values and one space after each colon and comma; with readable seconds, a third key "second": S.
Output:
{"hour": 11, "minute": 4}
